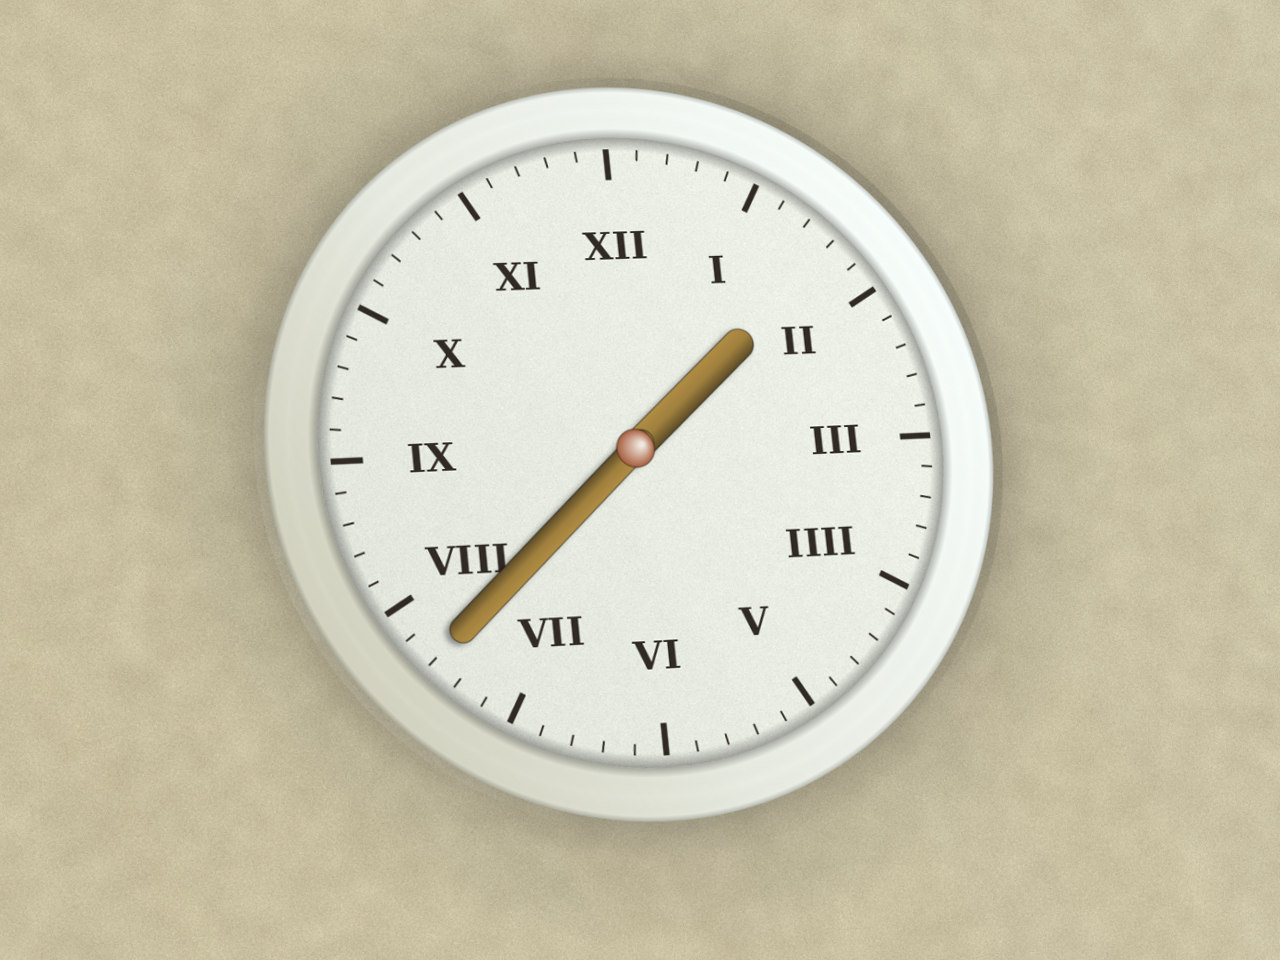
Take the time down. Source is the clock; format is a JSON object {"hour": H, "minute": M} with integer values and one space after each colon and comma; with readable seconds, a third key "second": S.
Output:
{"hour": 1, "minute": 38}
